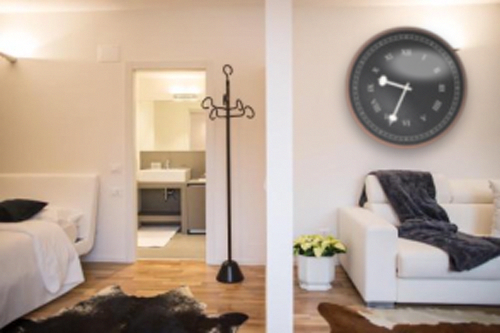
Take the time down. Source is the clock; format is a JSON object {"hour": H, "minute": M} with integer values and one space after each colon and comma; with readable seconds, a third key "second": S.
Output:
{"hour": 9, "minute": 34}
